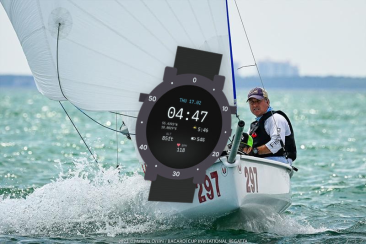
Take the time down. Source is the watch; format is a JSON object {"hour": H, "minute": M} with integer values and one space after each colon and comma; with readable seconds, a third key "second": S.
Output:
{"hour": 4, "minute": 47}
